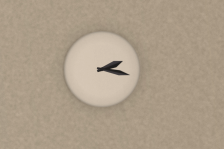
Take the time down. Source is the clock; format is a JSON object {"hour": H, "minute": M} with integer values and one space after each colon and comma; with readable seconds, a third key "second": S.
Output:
{"hour": 2, "minute": 17}
